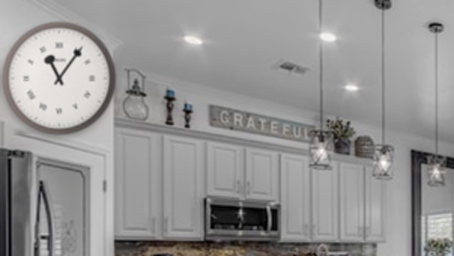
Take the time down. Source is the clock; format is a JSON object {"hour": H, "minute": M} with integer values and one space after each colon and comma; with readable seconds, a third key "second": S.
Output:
{"hour": 11, "minute": 6}
